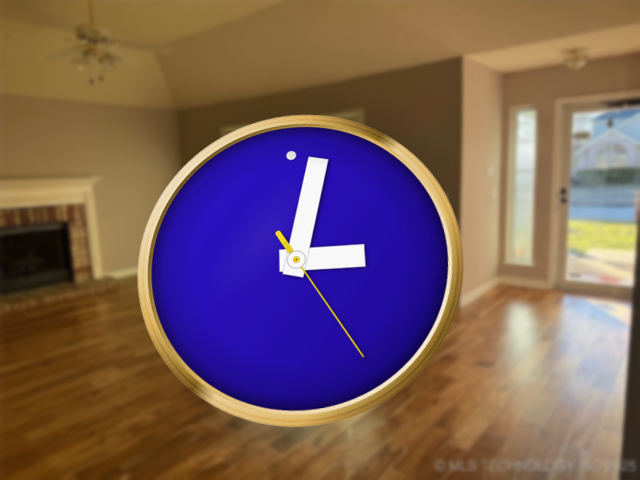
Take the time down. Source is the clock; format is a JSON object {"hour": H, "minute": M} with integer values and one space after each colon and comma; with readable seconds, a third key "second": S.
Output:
{"hour": 3, "minute": 2, "second": 25}
